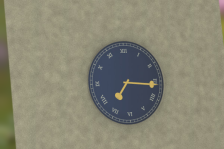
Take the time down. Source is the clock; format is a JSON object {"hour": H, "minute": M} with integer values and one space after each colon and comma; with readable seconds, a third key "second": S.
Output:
{"hour": 7, "minute": 16}
